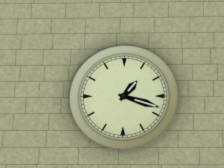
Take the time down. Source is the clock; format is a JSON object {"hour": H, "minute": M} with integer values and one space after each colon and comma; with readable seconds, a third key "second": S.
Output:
{"hour": 1, "minute": 18}
